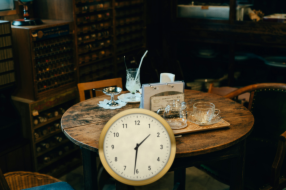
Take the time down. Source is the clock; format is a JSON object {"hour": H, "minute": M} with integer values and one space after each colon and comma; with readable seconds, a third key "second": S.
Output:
{"hour": 1, "minute": 31}
